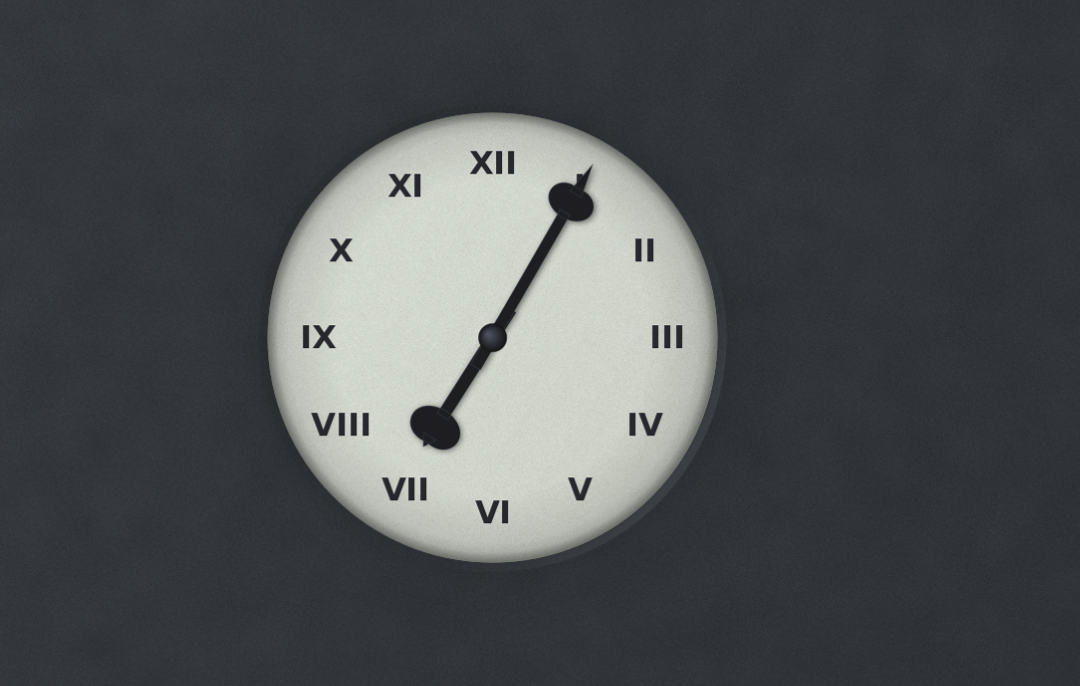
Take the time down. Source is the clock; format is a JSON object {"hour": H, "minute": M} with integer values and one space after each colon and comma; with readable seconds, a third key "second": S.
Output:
{"hour": 7, "minute": 5}
